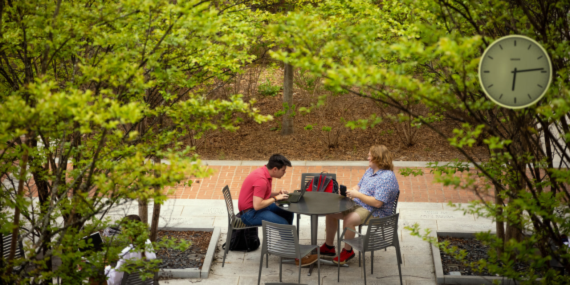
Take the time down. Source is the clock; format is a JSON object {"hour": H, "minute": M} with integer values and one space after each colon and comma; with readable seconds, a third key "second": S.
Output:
{"hour": 6, "minute": 14}
